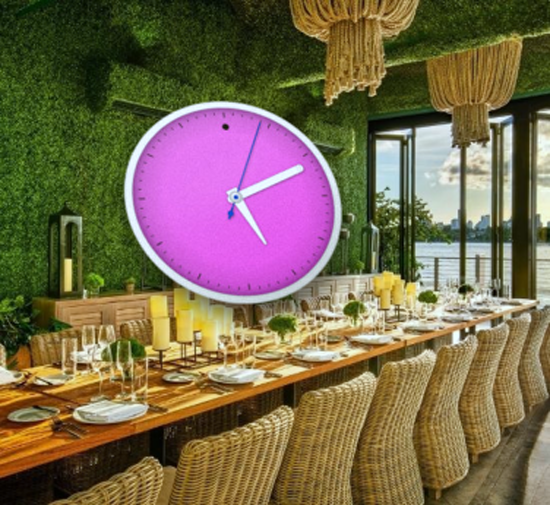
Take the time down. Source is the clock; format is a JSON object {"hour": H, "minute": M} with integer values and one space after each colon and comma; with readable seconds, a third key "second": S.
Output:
{"hour": 5, "minute": 11, "second": 4}
